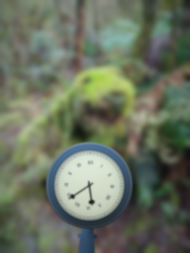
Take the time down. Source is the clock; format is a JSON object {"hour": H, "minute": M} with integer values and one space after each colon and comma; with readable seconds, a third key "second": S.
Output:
{"hour": 5, "minute": 39}
